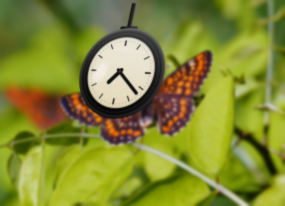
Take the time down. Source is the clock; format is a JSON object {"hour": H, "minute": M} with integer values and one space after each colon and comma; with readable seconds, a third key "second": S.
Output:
{"hour": 7, "minute": 22}
